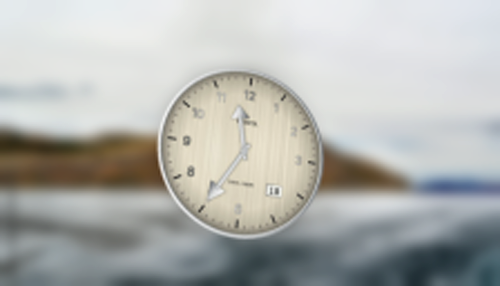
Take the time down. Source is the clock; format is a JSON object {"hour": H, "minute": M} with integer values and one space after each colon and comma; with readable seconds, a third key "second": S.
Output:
{"hour": 11, "minute": 35}
